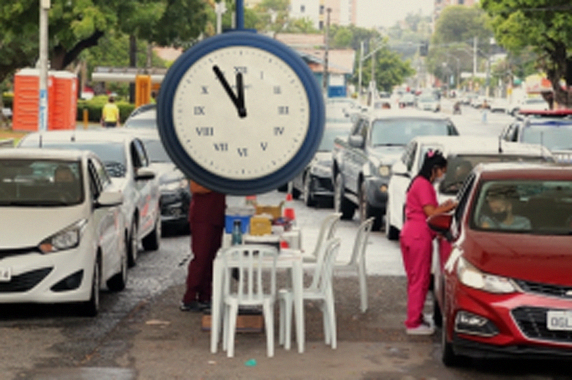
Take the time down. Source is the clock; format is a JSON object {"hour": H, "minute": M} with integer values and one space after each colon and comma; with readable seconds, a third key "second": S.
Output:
{"hour": 11, "minute": 55}
